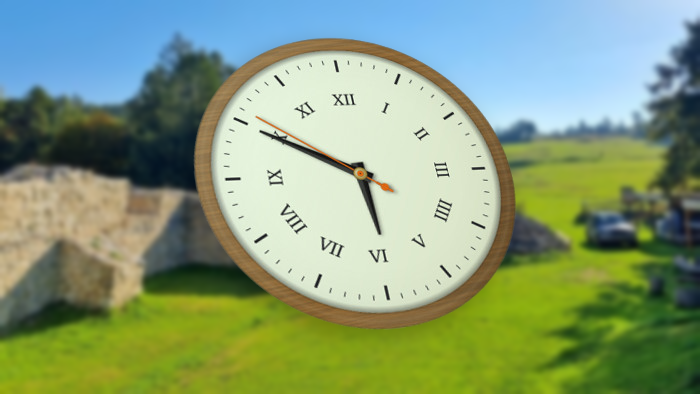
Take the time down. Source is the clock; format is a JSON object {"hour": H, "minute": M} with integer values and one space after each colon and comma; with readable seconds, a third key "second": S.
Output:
{"hour": 5, "minute": 49, "second": 51}
